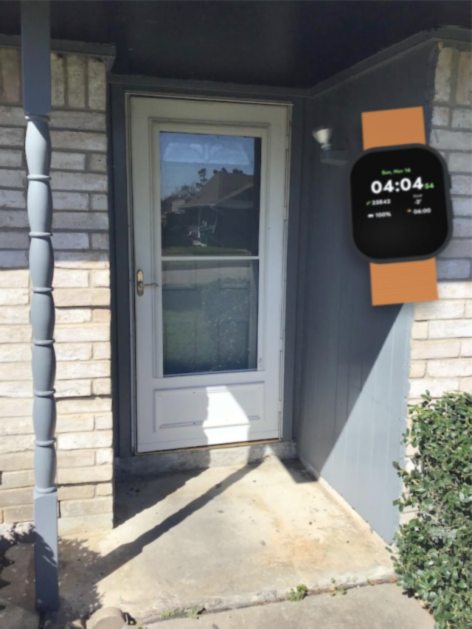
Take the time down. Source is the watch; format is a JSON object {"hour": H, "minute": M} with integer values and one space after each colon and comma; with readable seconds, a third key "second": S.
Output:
{"hour": 4, "minute": 4}
